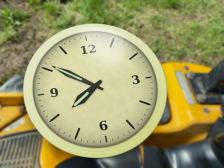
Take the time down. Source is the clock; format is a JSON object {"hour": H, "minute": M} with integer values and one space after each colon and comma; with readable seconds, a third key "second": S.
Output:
{"hour": 7, "minute": 51}
